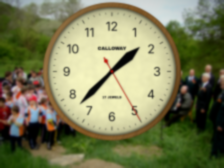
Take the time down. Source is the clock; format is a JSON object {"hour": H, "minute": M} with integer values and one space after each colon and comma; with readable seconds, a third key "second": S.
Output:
{"hour": 1, "minute": 37, "second": 25}
